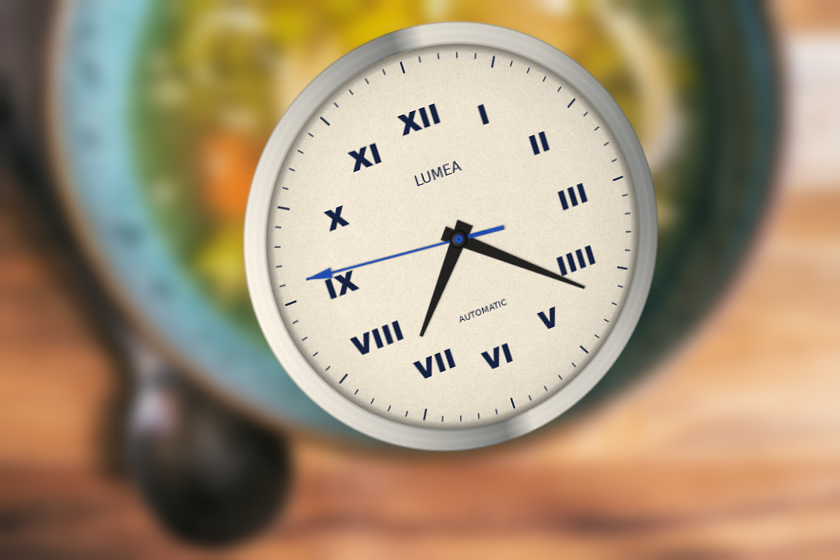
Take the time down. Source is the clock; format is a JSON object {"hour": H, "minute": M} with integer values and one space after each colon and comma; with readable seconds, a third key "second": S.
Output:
{"hour": 7, "minute": 21, "second": 46}
